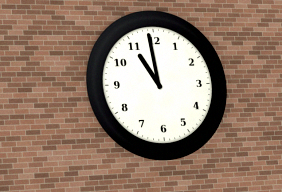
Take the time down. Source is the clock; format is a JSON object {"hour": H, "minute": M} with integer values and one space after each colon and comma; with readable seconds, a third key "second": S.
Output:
{"hour": 10, "minute": 59}
